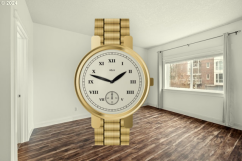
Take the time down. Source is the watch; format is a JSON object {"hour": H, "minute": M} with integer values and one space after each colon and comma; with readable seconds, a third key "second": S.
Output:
{"hour": 1, "minute": 48}
